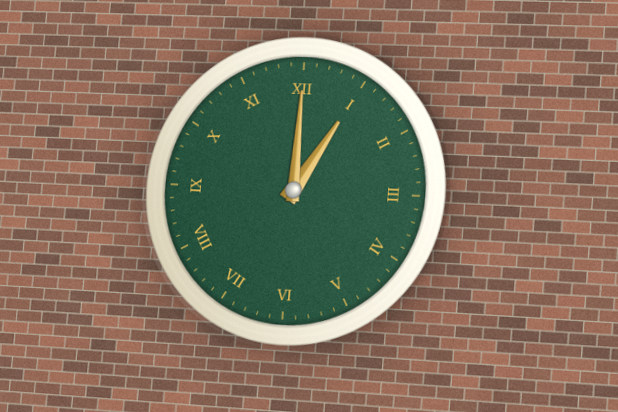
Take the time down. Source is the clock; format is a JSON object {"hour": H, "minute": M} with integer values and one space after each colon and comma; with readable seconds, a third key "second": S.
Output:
{"hour": 1, "minute": 0}
